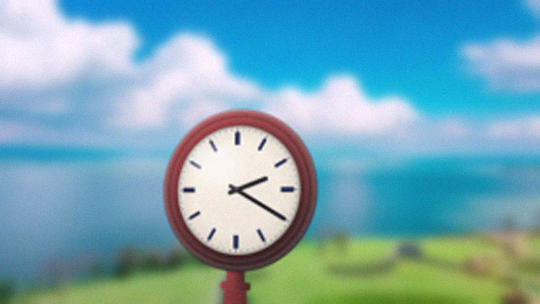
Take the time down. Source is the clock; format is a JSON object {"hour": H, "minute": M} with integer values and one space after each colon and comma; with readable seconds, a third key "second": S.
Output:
{"hour": 2, "minute": 20}
